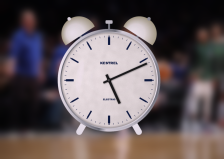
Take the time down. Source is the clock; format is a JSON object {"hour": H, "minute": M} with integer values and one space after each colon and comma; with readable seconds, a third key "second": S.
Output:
{"hour": 5, "minute": 11}
